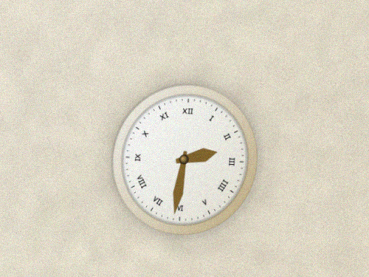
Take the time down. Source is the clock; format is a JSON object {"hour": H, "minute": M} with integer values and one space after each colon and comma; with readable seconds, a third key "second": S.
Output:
{"hour": 2, "minute": 31}
